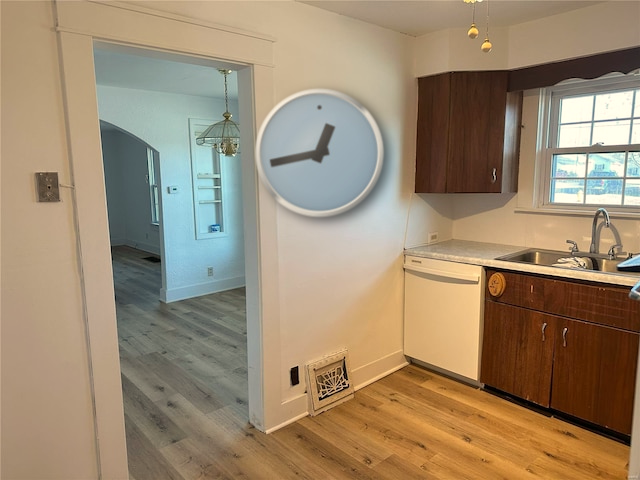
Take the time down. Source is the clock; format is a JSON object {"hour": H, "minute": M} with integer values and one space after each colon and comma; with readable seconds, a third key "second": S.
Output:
{"hour": 12, "minute": 43}
